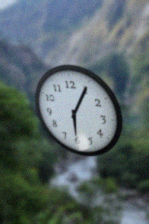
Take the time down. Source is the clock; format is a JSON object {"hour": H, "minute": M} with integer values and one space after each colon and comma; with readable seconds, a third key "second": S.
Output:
{"hour": 6, "minute": 5}
